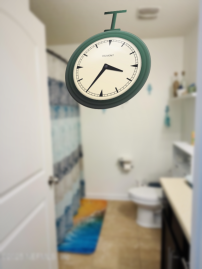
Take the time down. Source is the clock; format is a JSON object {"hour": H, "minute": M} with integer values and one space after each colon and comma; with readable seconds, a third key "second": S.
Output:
{"hour": 3, "minute": 35}
